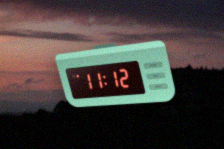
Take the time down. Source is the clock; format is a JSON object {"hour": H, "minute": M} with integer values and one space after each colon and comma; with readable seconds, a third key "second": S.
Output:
{"hour": 11, "minute": 12}
